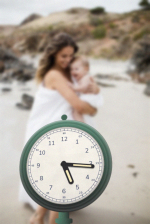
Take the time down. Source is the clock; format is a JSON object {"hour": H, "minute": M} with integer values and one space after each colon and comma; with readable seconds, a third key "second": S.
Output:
{"hour": 5, "minute": 16}
